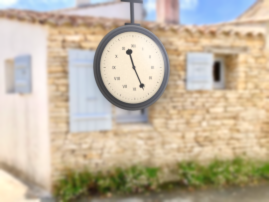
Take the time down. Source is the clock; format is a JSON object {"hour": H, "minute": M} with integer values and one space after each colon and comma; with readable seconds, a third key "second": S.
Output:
{"hour": 11, "minute": 26}
